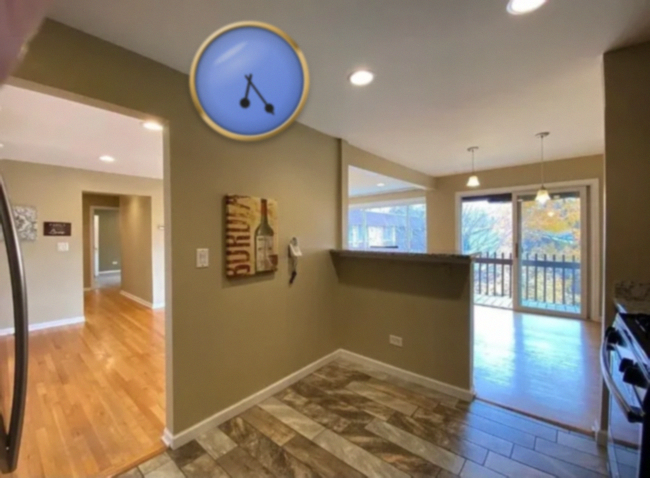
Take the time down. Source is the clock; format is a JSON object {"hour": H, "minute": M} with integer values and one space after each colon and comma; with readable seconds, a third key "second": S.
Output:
{"hour": 6, "minute": 24}
